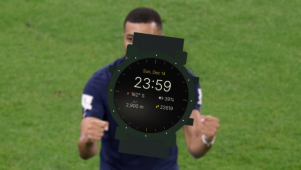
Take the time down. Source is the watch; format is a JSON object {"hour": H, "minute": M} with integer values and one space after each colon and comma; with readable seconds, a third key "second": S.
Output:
{"hour": 23, "minute": 59}
